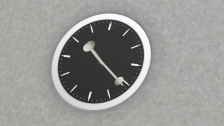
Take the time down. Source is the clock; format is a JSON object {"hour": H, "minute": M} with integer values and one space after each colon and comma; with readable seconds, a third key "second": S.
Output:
{"hour": 10, "minute": 21}
